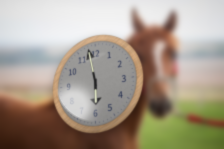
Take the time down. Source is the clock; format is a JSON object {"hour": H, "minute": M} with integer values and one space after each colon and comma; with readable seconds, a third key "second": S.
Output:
{"hour": 5, "minute": 58}
